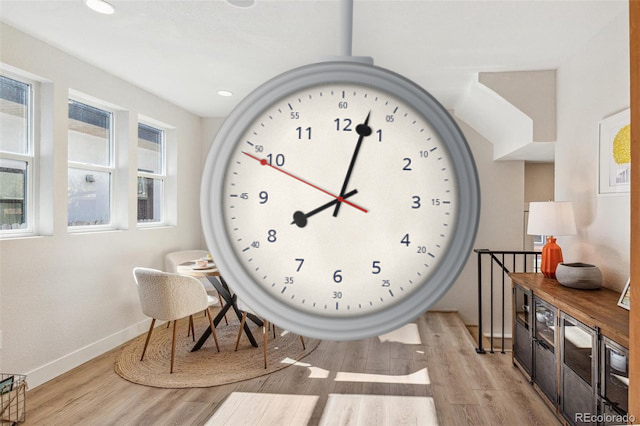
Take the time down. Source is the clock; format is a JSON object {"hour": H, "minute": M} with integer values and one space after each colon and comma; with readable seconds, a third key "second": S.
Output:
{"hour": 8, "minute": 2, "second": 49}
